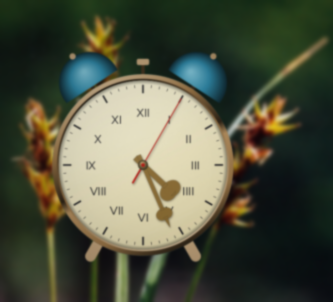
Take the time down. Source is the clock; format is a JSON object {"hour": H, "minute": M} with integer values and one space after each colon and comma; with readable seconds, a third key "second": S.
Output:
{"hour": 4, "minute": 26, "second": 5}
